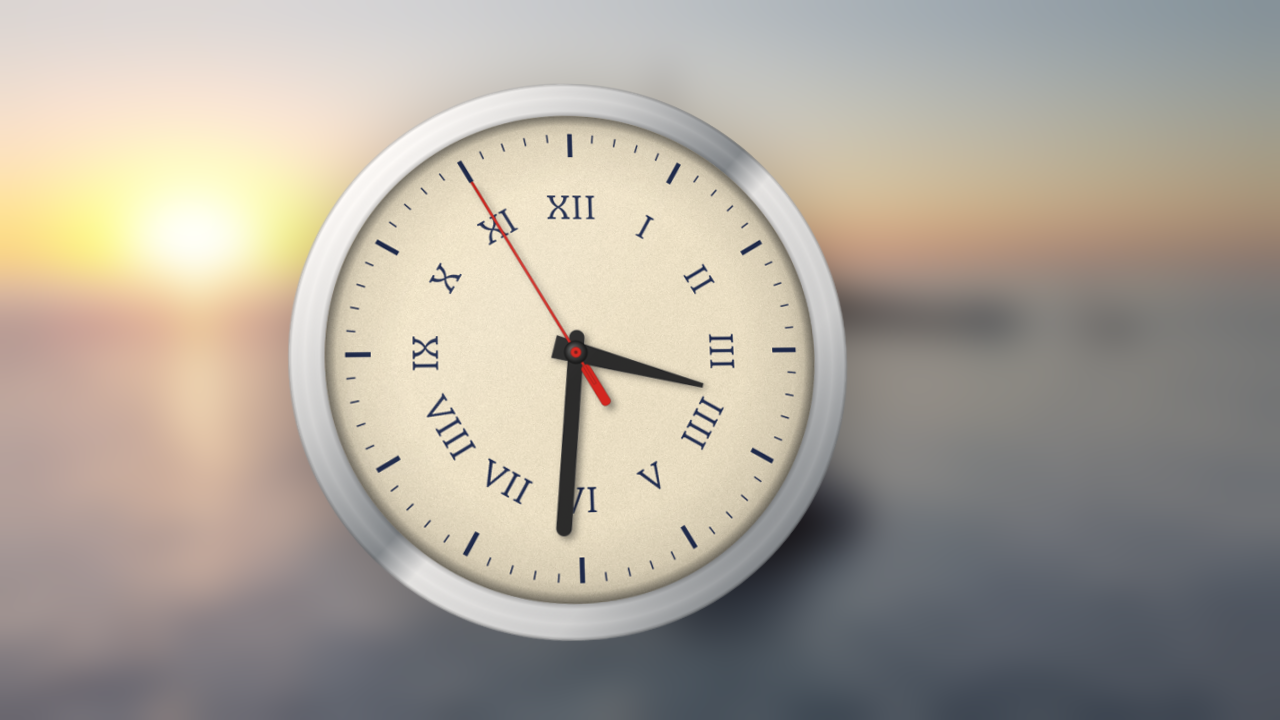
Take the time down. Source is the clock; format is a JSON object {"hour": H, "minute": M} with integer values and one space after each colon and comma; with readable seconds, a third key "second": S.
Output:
{"hour": 3, "minute": 30, "second": 55}
